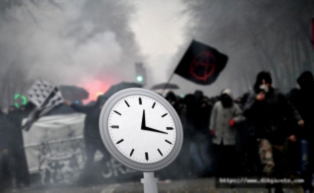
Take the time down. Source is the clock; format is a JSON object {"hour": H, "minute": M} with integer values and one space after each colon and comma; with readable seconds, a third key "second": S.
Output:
{"hour": 12, "minute": 17}
